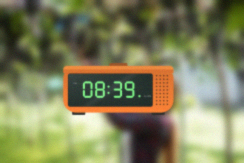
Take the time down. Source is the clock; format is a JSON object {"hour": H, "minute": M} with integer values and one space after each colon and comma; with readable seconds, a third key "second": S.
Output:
{"hour": 8, "minute": 39}
